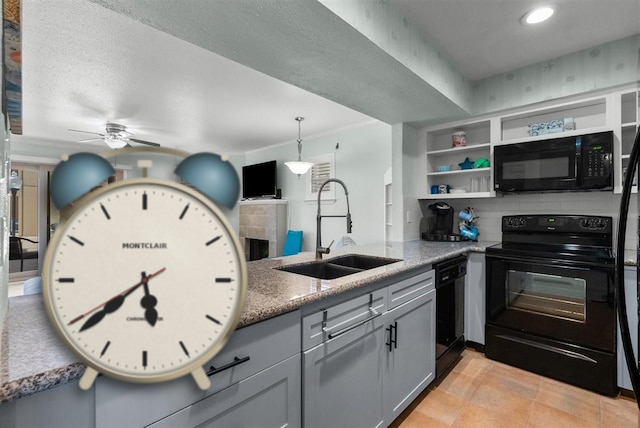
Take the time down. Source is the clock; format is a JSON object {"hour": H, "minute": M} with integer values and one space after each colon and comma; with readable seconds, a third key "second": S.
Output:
{"hour": 5, "minute": 38, "second": 40}
